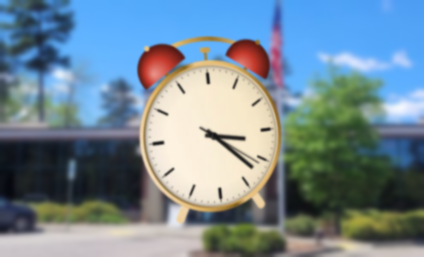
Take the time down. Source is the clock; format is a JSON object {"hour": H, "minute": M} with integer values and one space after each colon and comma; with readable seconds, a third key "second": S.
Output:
{"hour": 3, "minute": 22, "second": 21}
